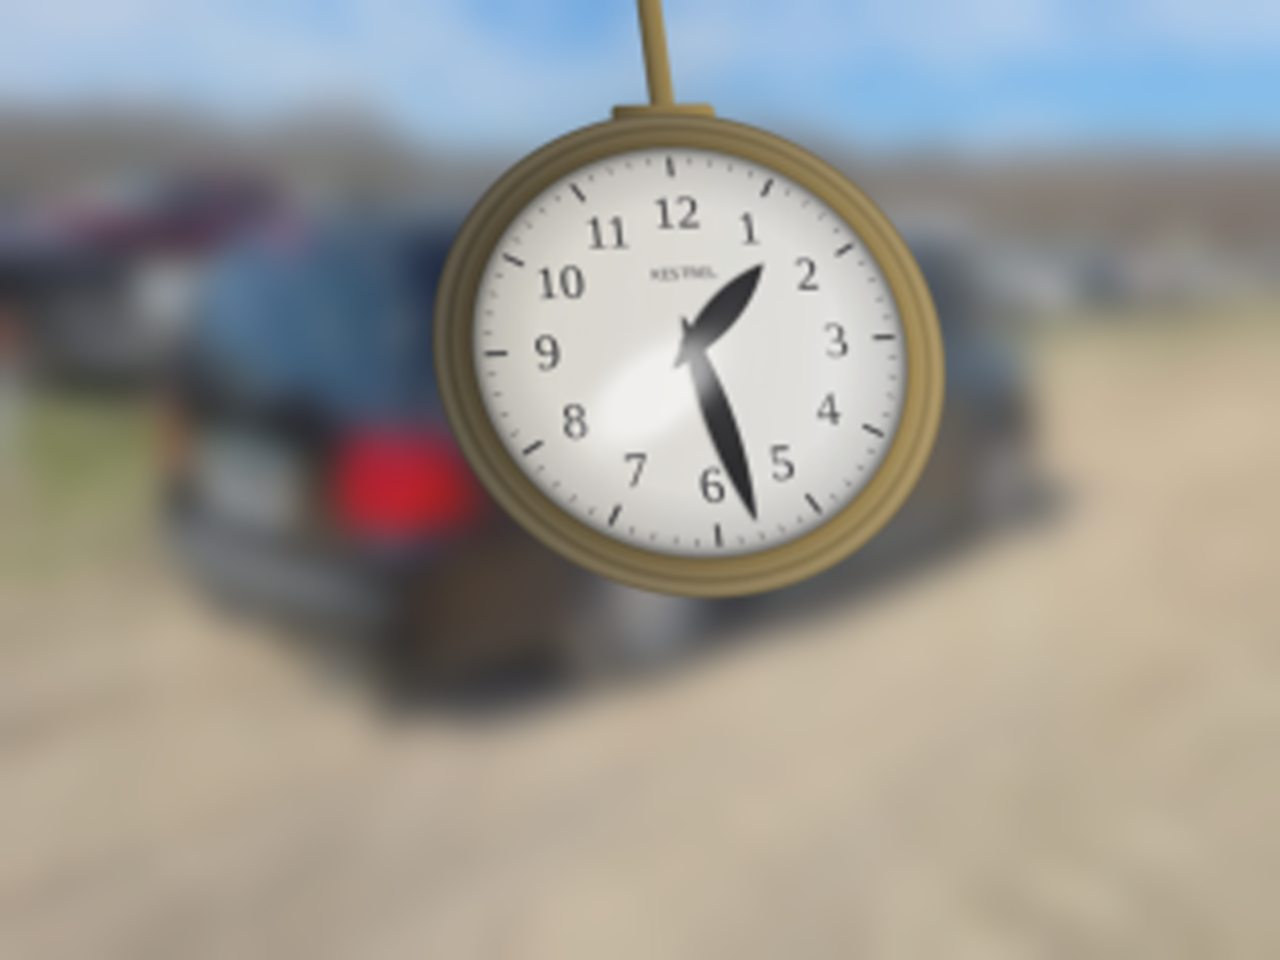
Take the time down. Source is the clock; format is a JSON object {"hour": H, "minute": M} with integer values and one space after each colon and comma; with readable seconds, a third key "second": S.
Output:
{"hour": 1, "minute": 28}
